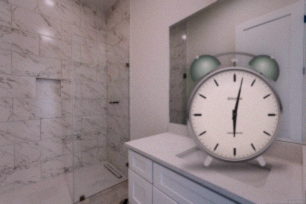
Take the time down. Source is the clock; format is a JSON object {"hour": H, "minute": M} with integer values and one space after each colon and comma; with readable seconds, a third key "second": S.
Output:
{"hour": 6, "minute": 2}
